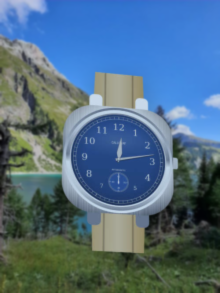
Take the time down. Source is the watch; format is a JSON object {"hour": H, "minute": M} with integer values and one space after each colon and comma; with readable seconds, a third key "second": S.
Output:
{"hour": 12, "minute": 13}
